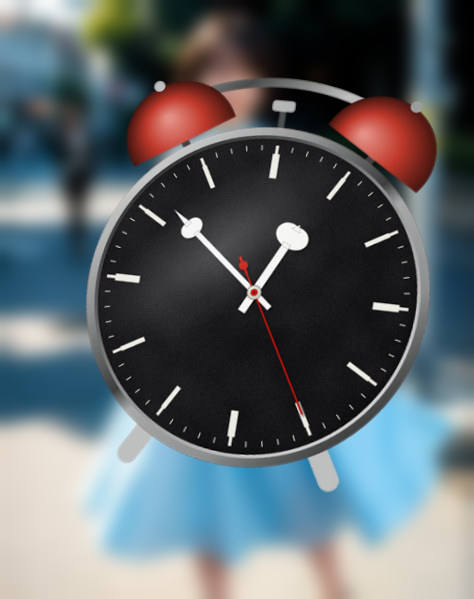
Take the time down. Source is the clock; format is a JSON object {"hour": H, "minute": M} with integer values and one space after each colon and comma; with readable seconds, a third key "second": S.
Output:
{"hour": 12, "minute": 51, "second": 25}
